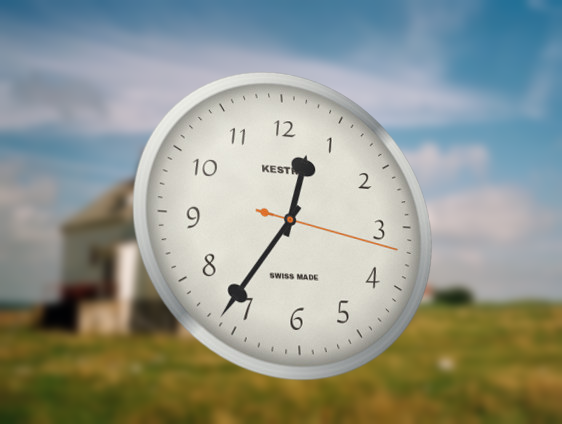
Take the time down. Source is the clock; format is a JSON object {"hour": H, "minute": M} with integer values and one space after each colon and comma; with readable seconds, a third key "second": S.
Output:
{"hour": 12, "minute": 36, "second": 17}
